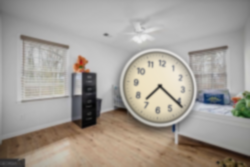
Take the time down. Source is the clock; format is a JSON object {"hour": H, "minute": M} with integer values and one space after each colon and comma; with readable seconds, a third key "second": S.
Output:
{"hour": 7, "minute": 21}
